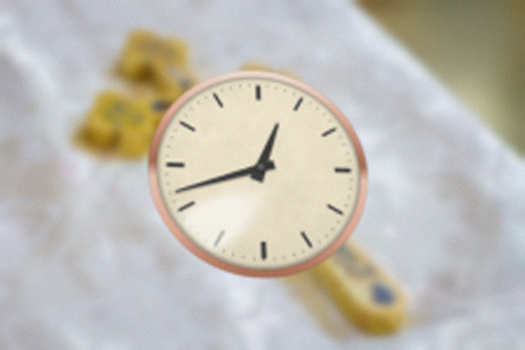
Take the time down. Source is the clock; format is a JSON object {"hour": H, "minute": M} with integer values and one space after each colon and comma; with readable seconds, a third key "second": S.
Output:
{"hour": 12, "minute": 42}
